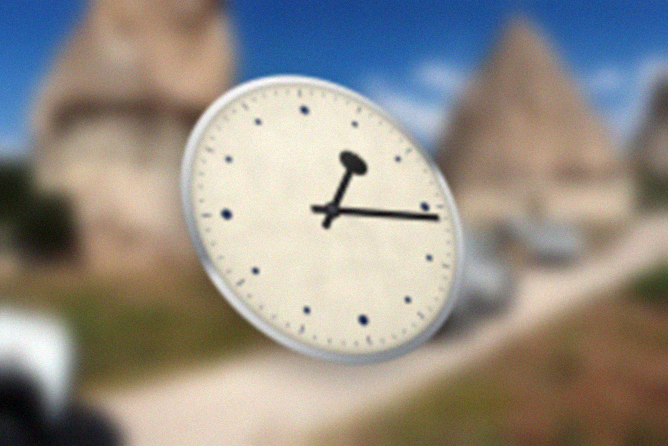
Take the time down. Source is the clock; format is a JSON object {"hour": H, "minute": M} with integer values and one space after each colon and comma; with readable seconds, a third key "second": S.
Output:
{"hour": 1, "minute": 16}
